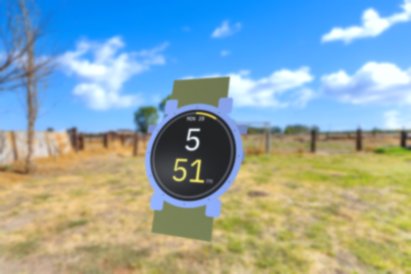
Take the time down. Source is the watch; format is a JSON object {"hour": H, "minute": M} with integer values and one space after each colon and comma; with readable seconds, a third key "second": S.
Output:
{"hour": 5, "minute": 51}
